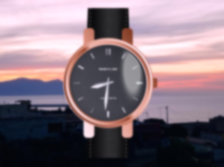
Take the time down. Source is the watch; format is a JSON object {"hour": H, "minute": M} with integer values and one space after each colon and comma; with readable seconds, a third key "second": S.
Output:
{"hour": 8, "minute": 31}
